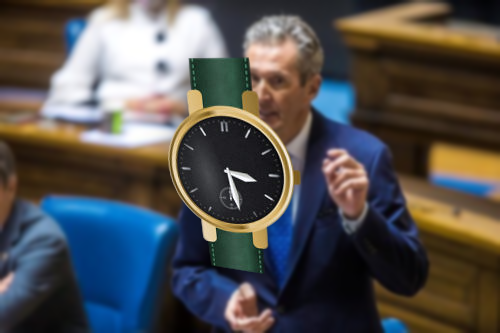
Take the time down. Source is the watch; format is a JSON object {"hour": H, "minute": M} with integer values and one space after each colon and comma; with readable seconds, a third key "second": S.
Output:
{"hour": 3, "minute": 28}
